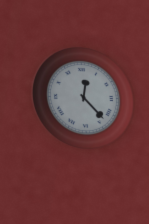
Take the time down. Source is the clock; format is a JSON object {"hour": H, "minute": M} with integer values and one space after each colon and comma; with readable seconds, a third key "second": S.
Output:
{"hour": 12, "minute": 23}
